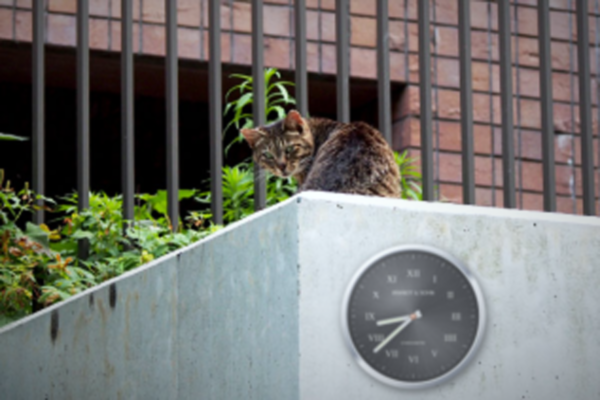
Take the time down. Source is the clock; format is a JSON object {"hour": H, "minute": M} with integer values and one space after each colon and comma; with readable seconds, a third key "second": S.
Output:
{"hour": 8, "minute": 38}
